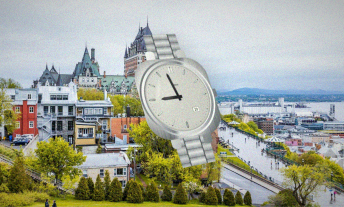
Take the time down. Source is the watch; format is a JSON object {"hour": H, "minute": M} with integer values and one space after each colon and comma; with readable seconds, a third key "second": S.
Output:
{"hour": 8, "minute": 58}
